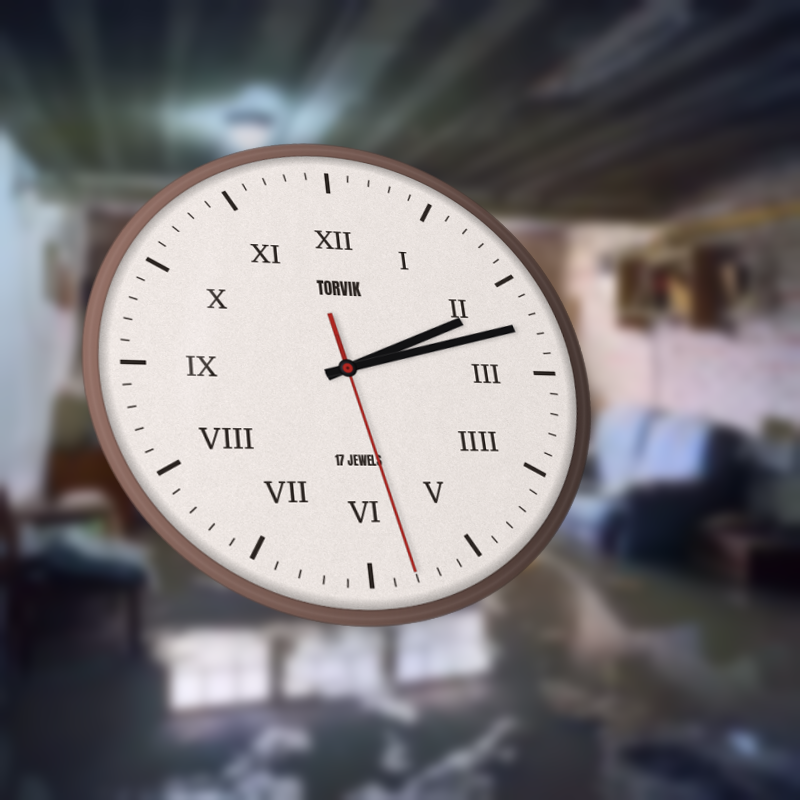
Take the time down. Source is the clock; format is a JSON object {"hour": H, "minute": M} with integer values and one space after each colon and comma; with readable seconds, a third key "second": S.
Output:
{"hour": 2, "minute": 12, "second": 28}
